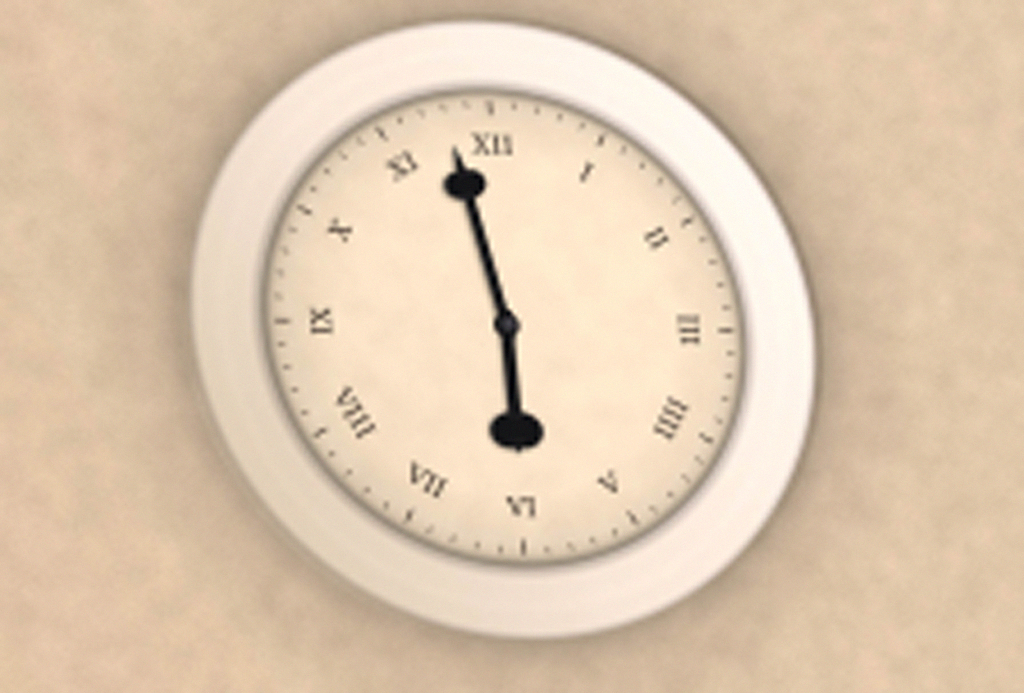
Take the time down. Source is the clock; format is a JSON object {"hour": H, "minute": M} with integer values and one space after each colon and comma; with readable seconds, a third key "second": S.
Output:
{"hour": 5, "minute": 58}
